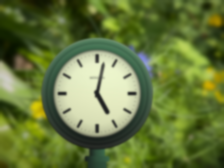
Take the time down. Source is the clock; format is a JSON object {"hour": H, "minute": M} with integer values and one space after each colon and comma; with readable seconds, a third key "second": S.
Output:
{"hour": 5, "minute": 2}
